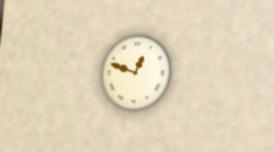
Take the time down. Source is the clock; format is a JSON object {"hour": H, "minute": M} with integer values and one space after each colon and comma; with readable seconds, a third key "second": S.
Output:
{"hour": 12, "minute": 48}
